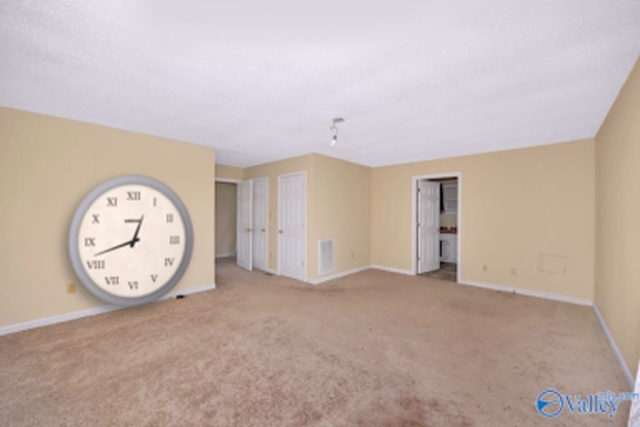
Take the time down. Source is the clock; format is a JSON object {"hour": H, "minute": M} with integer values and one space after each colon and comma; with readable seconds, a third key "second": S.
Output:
{"hour": 12, "minute": 42}
